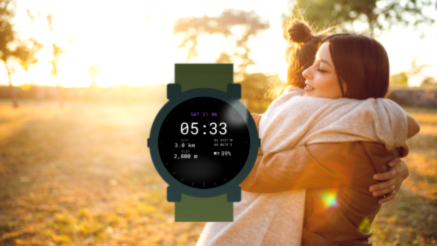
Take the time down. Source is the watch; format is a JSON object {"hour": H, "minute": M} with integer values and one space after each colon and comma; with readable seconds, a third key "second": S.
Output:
{"hour": 5, "minute": 33}
